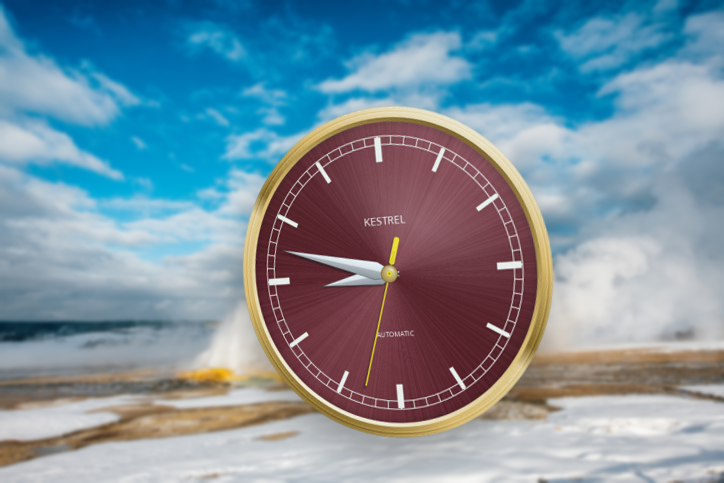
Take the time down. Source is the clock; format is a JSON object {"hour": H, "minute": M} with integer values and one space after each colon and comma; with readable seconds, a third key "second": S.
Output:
{"hour": 8, "minute": 47, "second": 33}
